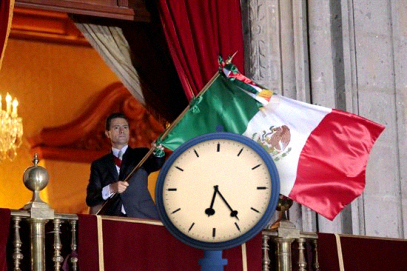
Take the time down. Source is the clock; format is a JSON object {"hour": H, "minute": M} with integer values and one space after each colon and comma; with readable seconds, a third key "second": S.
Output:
{"hour": 6, "minute": 24}
